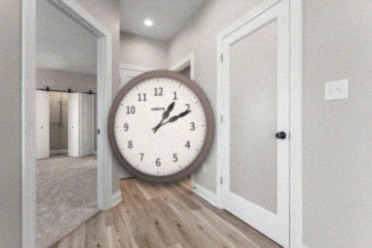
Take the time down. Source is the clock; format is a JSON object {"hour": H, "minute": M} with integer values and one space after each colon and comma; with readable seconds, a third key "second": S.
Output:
{"hour": 1, "minute": 11}
